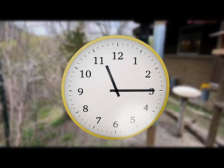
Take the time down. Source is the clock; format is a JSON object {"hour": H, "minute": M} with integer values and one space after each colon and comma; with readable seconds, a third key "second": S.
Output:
{"hour": 11, "minute": 15}
